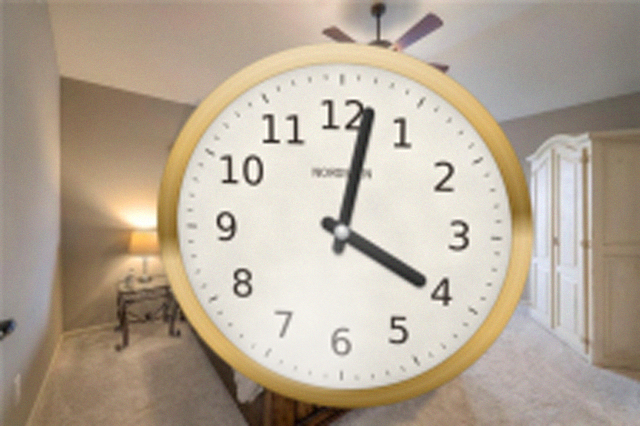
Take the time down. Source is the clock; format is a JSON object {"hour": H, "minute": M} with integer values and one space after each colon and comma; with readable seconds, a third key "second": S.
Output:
{"hour": 4, "minute": 2}
